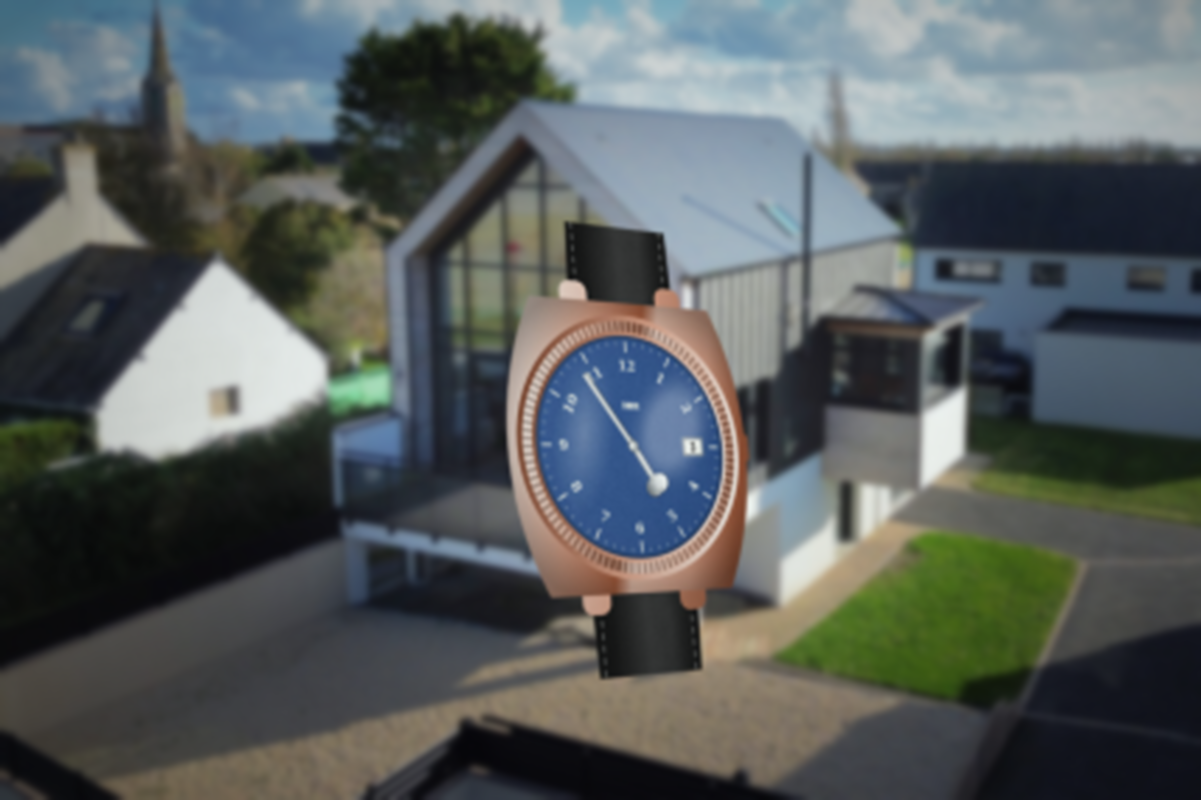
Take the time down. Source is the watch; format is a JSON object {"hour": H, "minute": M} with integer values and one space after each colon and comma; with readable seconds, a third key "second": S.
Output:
{"hour": 4, "minute": 54}
